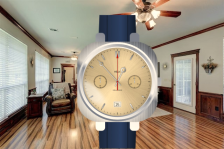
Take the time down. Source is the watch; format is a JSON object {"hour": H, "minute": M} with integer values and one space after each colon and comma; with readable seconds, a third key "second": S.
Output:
{"hour": 12, "minute": 53}
